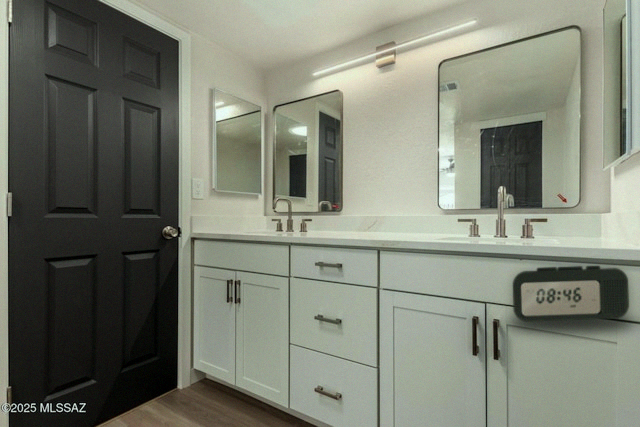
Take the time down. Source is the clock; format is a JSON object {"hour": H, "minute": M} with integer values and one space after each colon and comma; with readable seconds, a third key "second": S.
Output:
{"hour": 8, "minute": 46}
